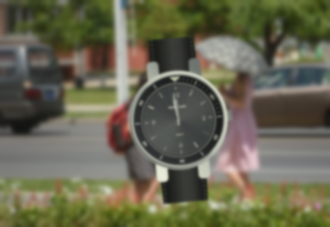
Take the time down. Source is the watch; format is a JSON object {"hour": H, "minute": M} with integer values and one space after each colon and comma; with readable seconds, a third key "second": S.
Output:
{"hour": 11, "minute": 59}
